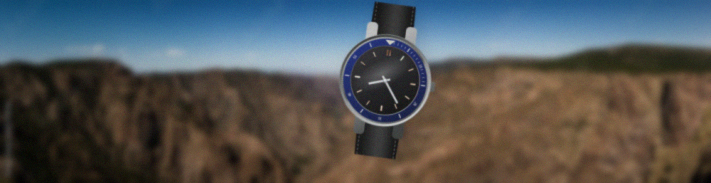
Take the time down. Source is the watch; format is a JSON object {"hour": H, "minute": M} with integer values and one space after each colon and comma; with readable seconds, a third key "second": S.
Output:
{"hour": 8, "minute": 24}
